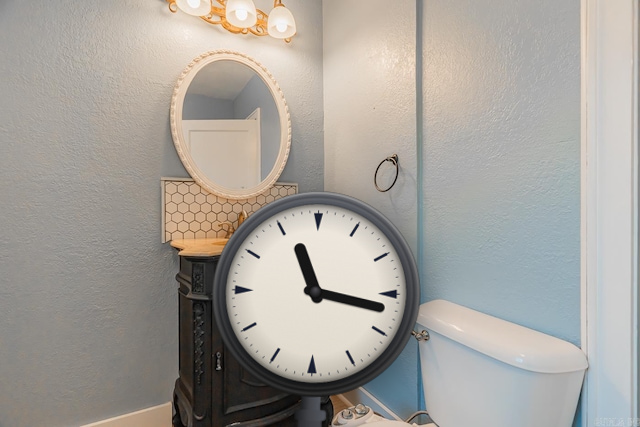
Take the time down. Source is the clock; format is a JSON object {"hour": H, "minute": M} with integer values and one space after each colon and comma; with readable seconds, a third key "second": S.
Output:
{"hour": 11, "minute": 17}
